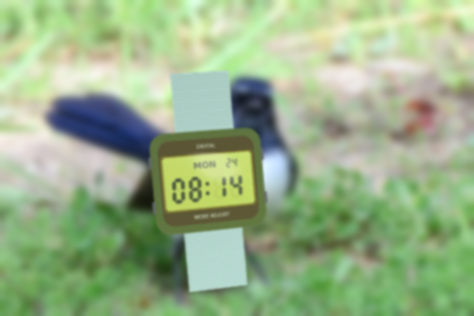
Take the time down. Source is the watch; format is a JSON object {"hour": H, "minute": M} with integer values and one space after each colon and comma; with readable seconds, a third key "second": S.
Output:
{"hour": 8, "minute": 14}
